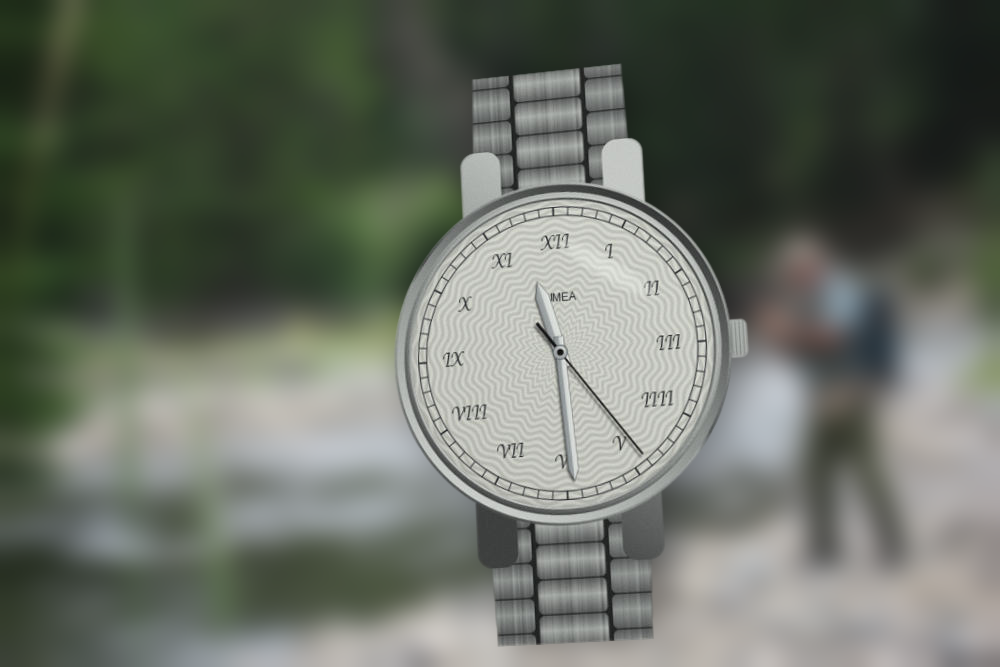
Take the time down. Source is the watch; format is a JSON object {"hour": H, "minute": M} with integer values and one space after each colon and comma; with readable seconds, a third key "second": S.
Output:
{"hour": 11, "minute": 29, "second": 24}
